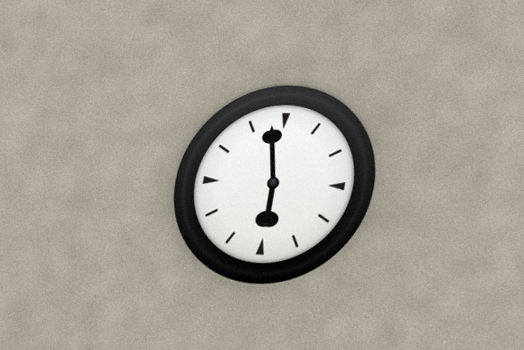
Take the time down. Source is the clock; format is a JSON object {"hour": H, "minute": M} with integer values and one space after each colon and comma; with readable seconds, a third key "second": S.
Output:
{"hour": 5, "minute": 58}
